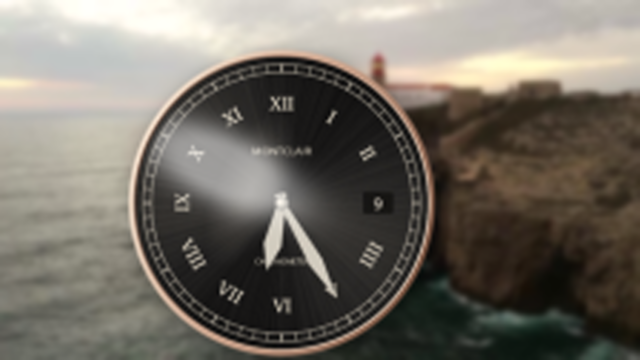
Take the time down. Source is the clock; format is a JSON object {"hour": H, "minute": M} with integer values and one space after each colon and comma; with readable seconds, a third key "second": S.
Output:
{"hour": 6, "minute": 25}
